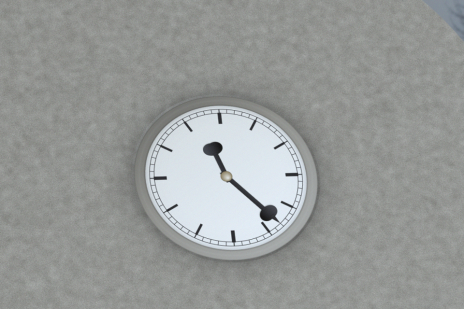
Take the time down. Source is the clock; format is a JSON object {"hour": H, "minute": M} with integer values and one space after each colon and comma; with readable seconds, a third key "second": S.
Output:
{"hour": 11, "minute": 23}
